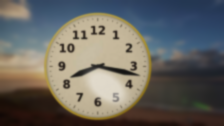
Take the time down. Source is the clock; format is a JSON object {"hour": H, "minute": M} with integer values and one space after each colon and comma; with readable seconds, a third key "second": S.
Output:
{"hour": 8, "minute": 17}
